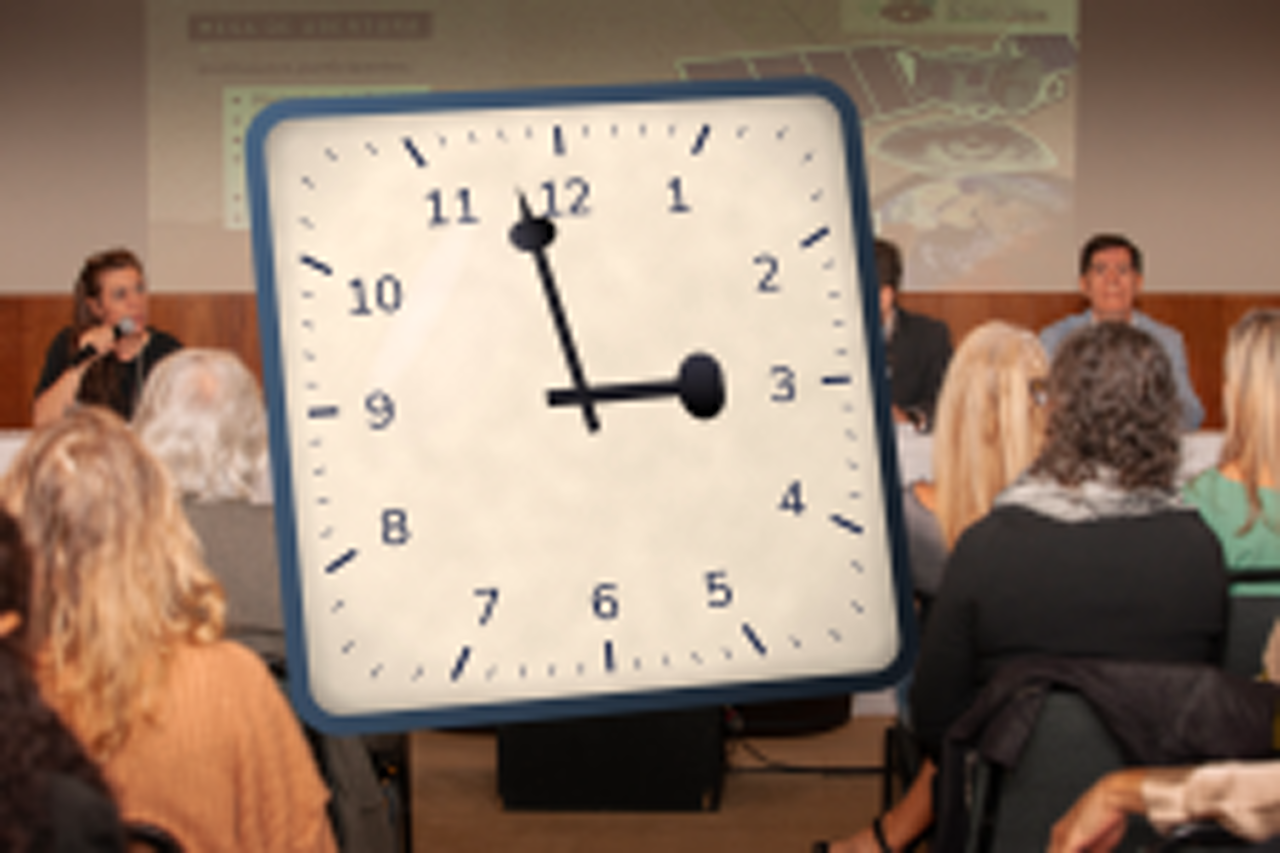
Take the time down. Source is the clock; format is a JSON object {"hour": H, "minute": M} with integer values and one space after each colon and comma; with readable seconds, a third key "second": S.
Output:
{"hour": 2, "minute": 58}
